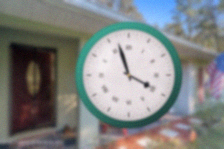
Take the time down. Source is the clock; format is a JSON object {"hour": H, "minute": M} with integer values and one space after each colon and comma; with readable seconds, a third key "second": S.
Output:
{"hour": 3, "minute": 57}
